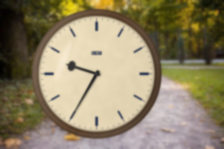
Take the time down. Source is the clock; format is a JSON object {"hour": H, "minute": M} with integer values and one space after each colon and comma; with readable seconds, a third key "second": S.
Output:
{"hour": 9, "minute": 35}
